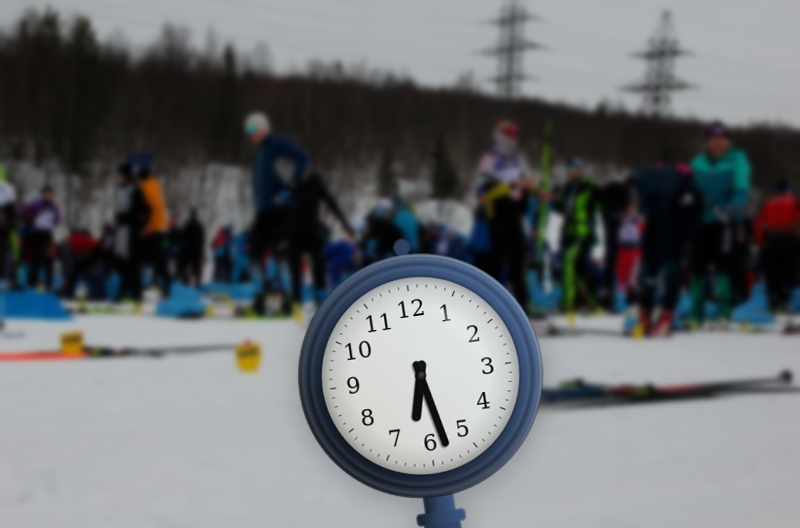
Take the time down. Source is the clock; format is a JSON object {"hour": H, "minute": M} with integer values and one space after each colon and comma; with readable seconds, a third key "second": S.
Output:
{"hour": 6, "minute": 28}
